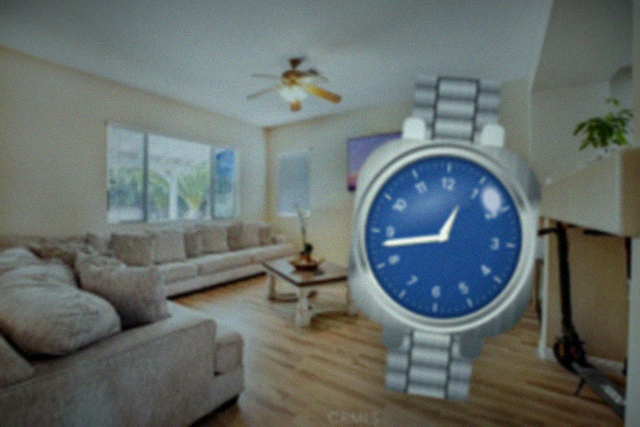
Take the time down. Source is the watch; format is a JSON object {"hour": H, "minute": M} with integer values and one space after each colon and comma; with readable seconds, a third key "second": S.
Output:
{"hour": 12, "minute": 43}
